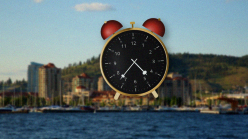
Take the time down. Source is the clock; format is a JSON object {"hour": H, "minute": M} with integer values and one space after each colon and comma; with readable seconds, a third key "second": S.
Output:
{"hour": 4, "minute": 37}
